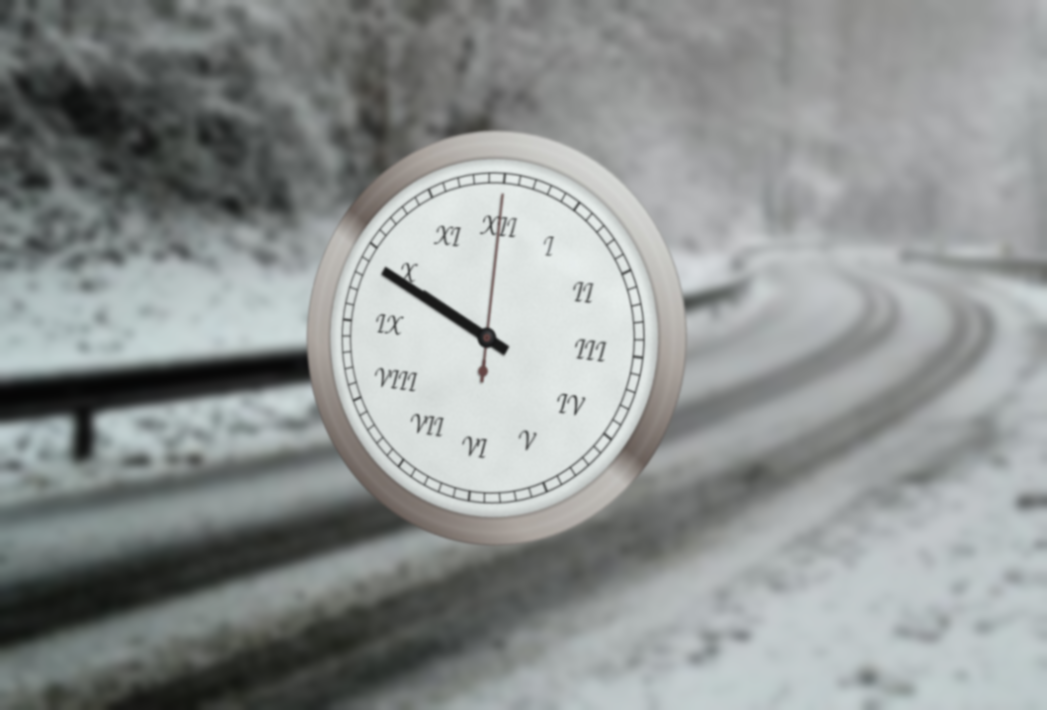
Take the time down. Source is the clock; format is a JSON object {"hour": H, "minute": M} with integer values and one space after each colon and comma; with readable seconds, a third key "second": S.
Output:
{"hour": 9, "minute": 49, "second": 0}
